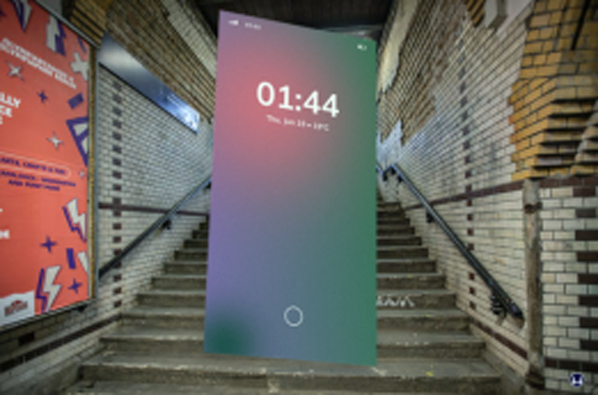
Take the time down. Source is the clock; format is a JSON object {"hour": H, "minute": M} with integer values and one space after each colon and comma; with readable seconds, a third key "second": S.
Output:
{"hour": 1, "minute": 44}
